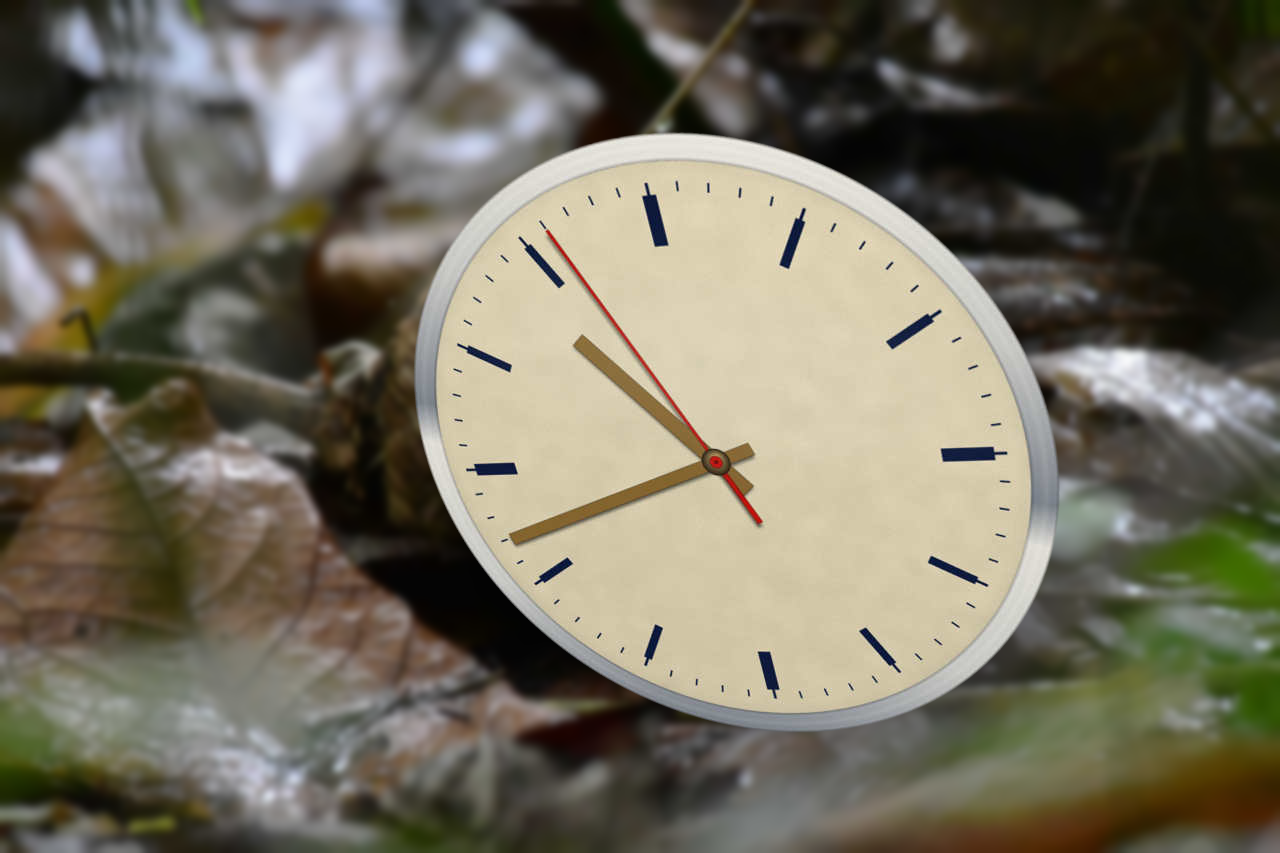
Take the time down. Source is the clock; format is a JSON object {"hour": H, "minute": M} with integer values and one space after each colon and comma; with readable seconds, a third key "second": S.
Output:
{"hour": 10, "minute": 41, "second": 56}
